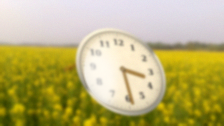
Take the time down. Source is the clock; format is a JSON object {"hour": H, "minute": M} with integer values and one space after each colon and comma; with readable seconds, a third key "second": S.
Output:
{"hour": 3, "minute": 29}
